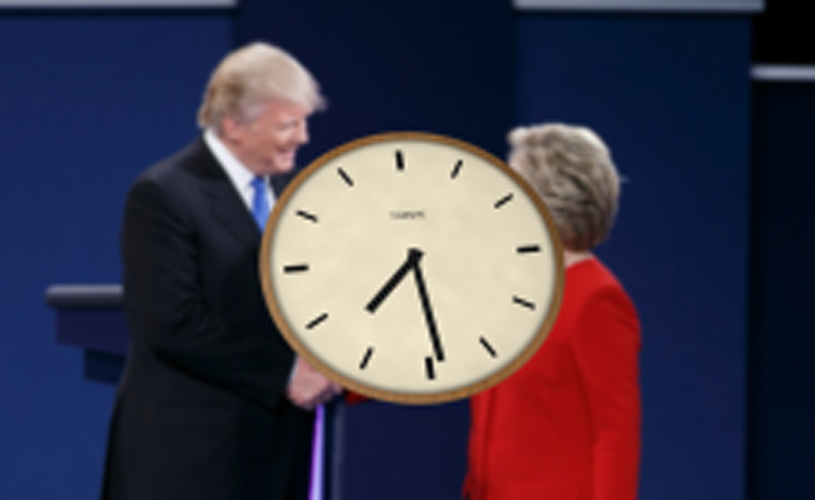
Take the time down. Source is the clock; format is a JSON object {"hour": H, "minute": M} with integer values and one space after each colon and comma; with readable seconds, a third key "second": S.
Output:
{"hour": 7, "minute": 29}
